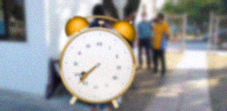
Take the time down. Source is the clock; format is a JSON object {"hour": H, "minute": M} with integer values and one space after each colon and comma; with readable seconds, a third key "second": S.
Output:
{"hour": 7, "minute": 37}
